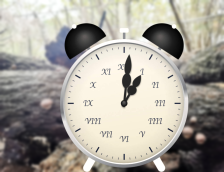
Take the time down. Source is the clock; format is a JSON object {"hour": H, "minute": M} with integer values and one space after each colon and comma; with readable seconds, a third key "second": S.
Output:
{"hour": 1, "minute": 1}
